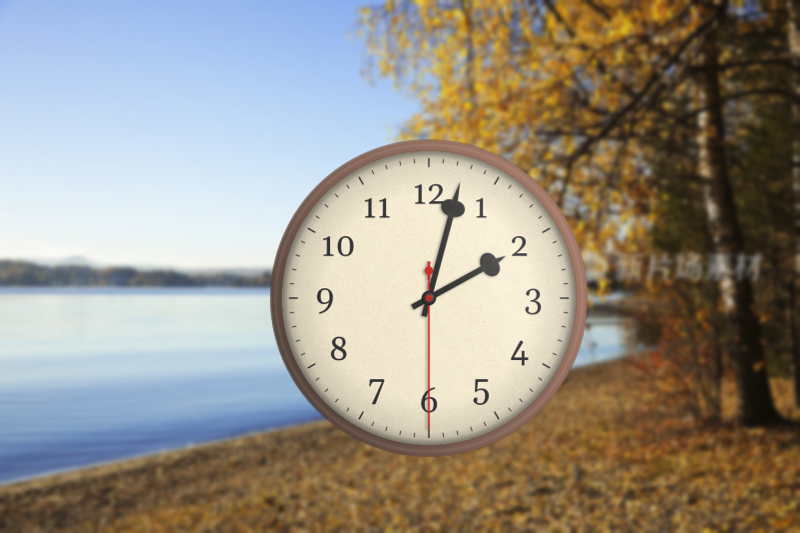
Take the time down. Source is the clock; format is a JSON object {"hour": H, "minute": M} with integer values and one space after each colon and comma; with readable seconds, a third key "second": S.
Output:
{"hour": 2, "minute": 2, "second": 30}
